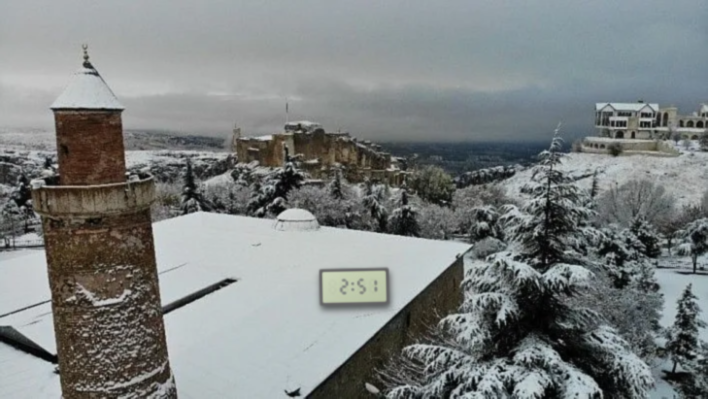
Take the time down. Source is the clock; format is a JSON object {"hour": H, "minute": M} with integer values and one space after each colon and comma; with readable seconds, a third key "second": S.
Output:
{"hour": 2, "minute": 51}
